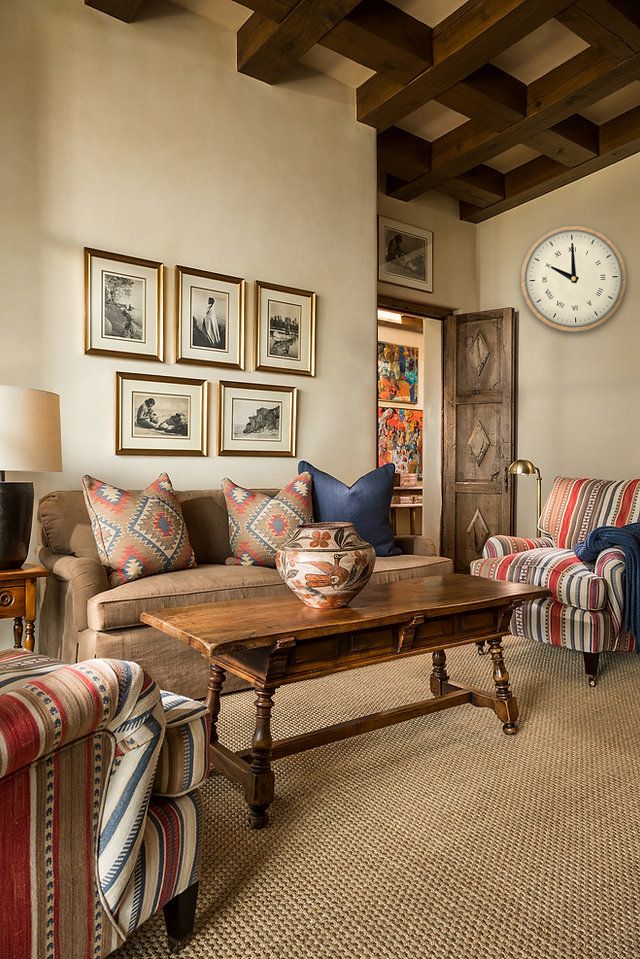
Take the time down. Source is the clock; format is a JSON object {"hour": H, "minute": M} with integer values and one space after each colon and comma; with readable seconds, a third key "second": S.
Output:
{"hour": 10, "minute": 0}
